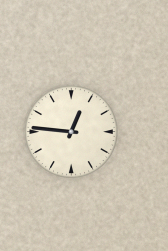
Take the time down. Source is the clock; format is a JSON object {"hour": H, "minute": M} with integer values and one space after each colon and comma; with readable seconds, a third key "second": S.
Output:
{"hour": 12, "minute": 46}
